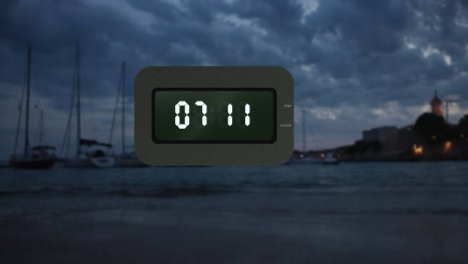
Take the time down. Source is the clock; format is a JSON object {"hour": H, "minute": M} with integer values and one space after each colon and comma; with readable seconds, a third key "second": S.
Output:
{"hour": 7, "minute": 11}
